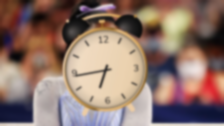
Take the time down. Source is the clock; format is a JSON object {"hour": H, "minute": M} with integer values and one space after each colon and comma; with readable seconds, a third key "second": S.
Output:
{"hour": 6, "minute": 44}
